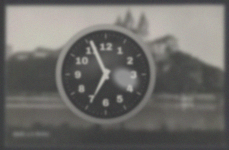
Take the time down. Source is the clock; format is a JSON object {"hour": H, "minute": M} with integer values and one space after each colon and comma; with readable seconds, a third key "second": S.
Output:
{"hour": 6, "minute": 56}
